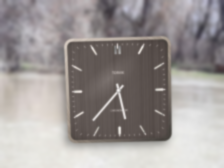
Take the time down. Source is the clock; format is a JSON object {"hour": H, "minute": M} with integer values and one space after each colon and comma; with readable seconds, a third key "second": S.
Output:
{"hour": 5, "minute": 37}
